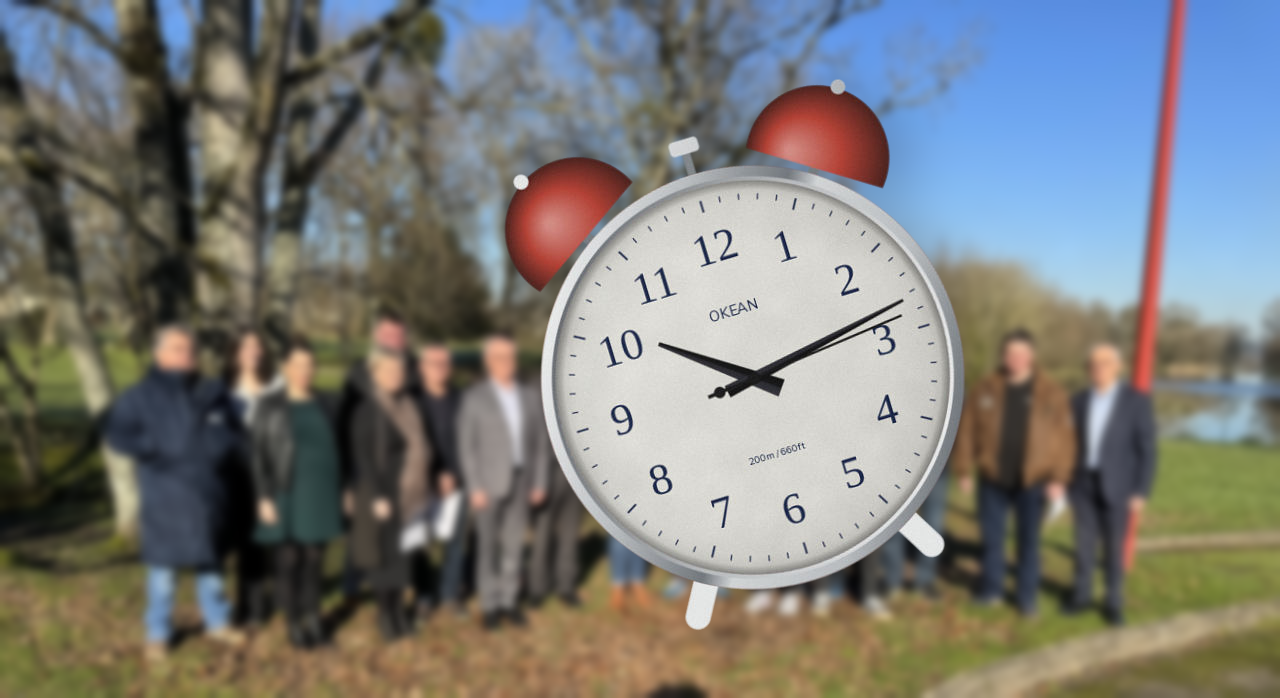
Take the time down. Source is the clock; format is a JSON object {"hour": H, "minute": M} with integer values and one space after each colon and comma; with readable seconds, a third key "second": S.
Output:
{"hour": 10, "minute": 13, "second": 14}
